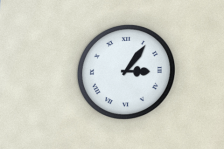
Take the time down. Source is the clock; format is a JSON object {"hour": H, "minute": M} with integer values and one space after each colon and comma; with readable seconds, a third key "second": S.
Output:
{"hour": 3, "minute": 6}
